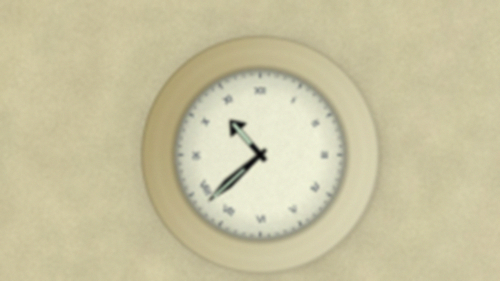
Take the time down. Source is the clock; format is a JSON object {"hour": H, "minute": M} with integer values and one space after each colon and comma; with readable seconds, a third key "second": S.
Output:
{"hour": 10, "minute": 38}
